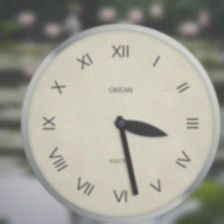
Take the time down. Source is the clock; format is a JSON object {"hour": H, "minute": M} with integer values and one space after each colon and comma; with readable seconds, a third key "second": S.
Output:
{"hour": 3, "minute": 28}
